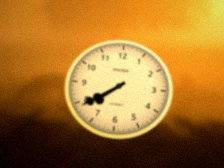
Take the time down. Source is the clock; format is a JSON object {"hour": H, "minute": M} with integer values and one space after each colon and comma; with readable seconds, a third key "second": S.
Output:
{"hour": 7, "minute": 39}
